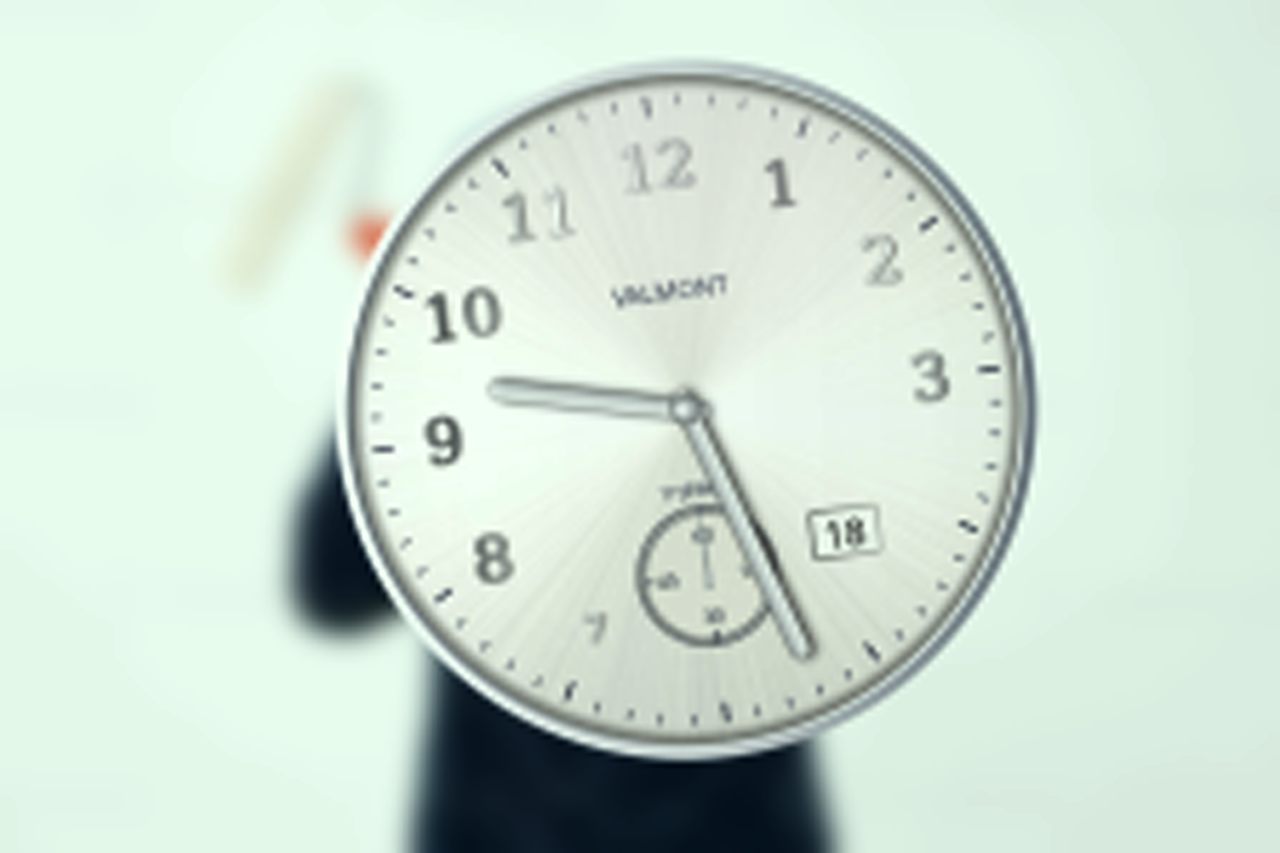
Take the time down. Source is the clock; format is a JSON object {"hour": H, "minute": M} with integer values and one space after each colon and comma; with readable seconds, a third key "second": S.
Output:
{"hour": 9, "minute": 27}
